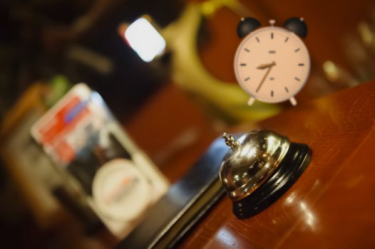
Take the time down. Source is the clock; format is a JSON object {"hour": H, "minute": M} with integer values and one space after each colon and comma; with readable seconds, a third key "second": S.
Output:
{"hour": 8, "minute": 35}
